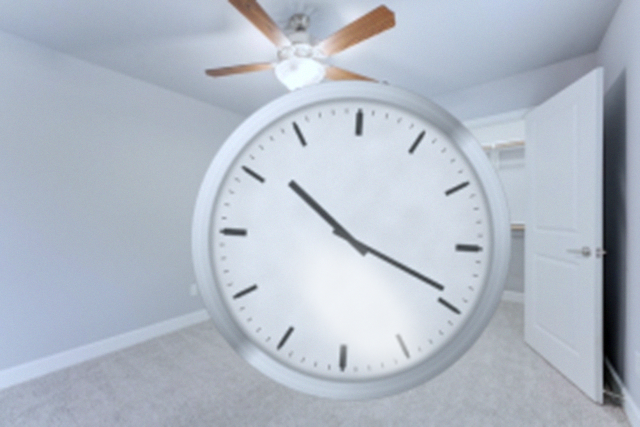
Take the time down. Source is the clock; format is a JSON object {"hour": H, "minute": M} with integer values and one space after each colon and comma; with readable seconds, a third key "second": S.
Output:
{"hour": 10, "minute": 19}
